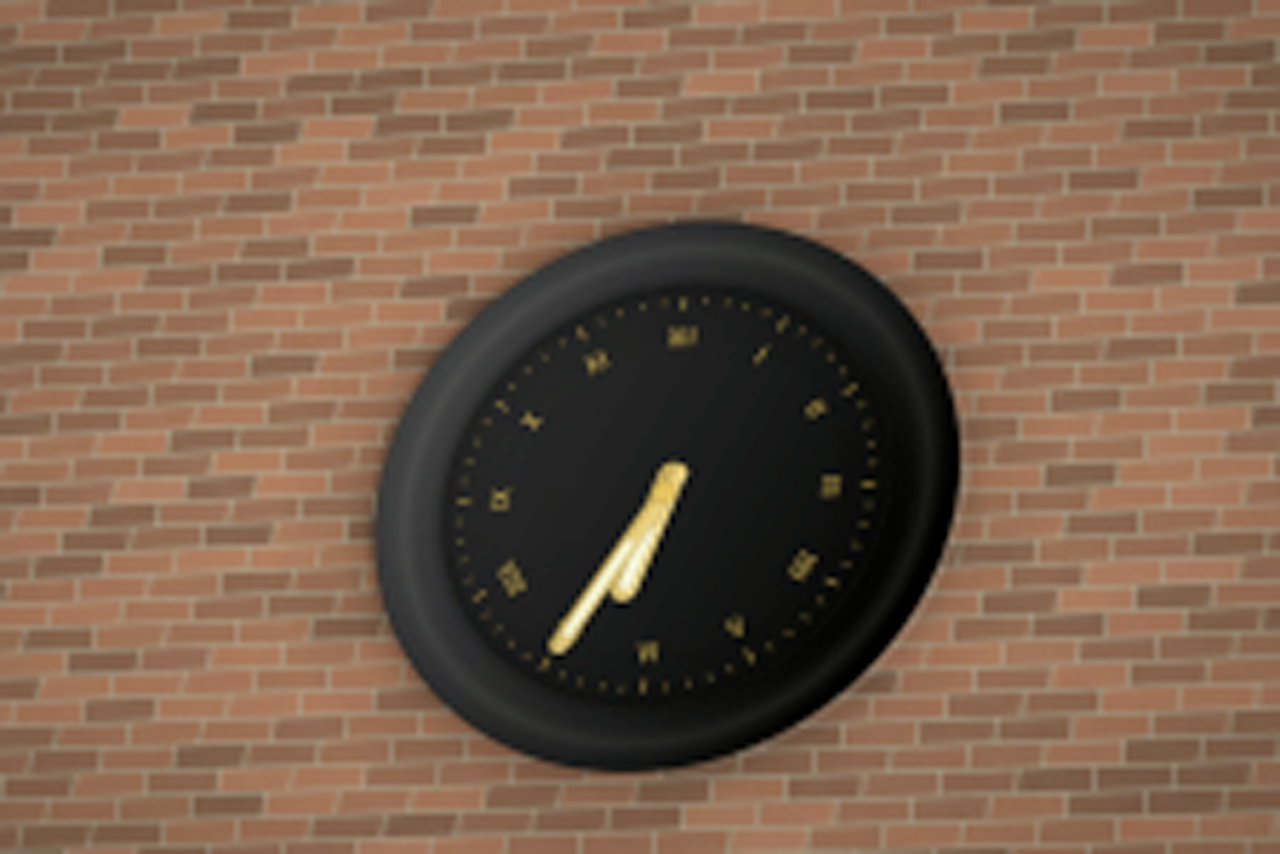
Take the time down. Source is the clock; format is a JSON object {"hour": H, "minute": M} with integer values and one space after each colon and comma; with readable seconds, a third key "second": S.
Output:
{"hour": 6, "minute": 35}
